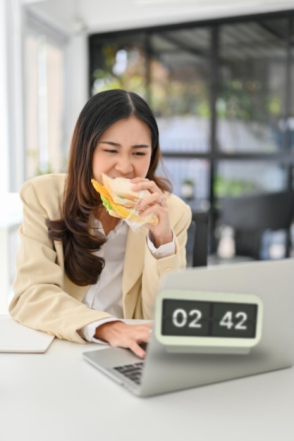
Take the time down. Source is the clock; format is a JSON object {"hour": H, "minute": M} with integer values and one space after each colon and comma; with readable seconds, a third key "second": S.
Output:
{"hour": 2, "minute": 42}
